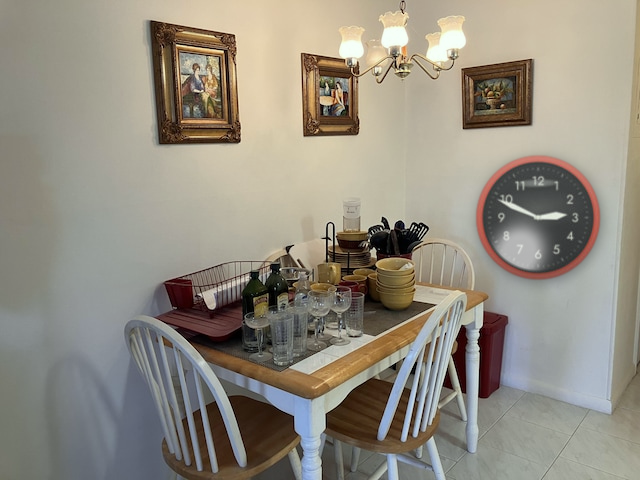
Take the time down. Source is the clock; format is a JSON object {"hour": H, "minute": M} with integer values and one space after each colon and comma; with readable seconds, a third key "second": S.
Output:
{"hour": 2, "minute": 49}
